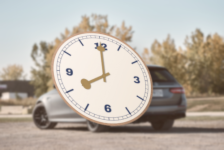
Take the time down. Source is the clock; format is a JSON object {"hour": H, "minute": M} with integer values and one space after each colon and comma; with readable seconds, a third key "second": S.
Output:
{"hour": 8, "minute": 0}
